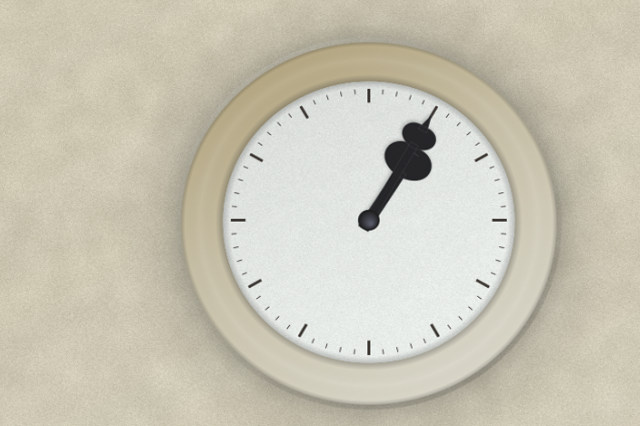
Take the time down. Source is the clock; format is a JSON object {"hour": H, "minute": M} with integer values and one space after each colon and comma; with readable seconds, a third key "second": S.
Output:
{"hour": 1, "minute": 5}
